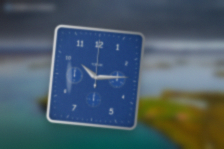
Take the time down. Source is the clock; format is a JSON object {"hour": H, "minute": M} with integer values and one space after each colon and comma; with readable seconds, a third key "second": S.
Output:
{"hour": 10, "minute": 14}
